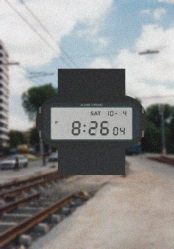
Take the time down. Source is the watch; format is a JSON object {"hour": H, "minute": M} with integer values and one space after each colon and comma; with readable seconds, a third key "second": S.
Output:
{"hour": 8, "minute": 26, "second": 4}
